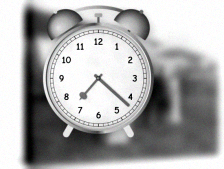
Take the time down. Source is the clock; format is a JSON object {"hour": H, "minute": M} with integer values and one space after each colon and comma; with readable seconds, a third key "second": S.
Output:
{"hour": 7, "minute": 22}
